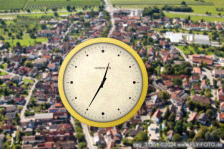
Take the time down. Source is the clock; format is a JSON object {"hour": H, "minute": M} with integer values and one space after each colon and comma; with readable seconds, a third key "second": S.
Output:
{"hour": 12, "minute": 35}
